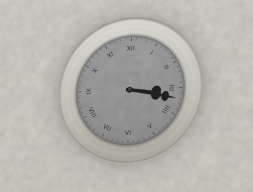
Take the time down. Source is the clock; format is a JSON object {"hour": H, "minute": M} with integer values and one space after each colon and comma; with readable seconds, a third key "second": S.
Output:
{"hour": 3, "minute": 17}
